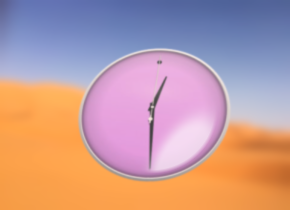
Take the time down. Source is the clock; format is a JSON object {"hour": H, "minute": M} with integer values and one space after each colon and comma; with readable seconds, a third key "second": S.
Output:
{"hour": 12, "minute": 29, "second": 0}
